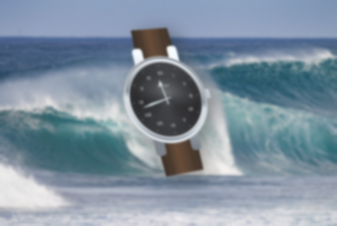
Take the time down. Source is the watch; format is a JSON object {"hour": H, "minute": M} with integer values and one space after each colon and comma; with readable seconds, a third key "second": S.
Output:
{"hour": 11, "minute": 43}
